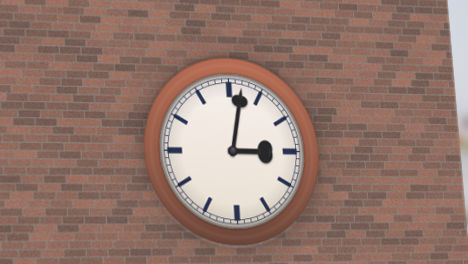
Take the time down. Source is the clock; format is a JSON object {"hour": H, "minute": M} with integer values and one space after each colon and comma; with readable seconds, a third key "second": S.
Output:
{"hour": 3, "minute": 2}
